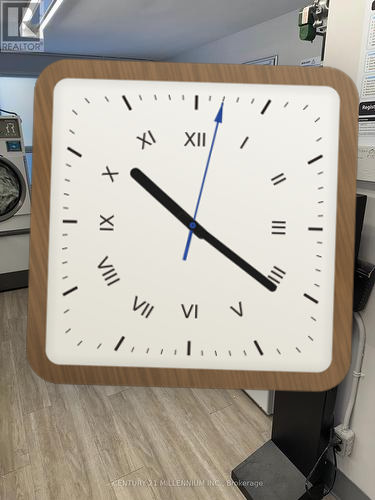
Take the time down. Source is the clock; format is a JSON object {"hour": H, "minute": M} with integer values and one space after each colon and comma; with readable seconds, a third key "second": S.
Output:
{"hour": 10, "minute": 21, "second": 2}
